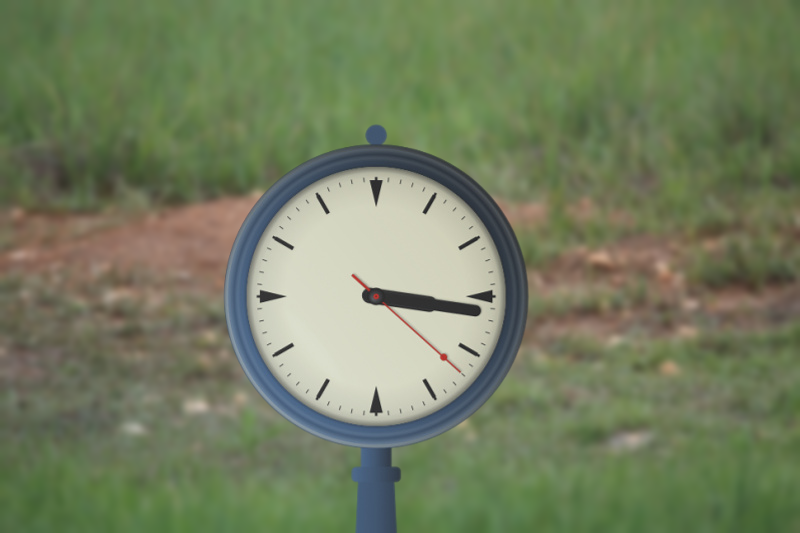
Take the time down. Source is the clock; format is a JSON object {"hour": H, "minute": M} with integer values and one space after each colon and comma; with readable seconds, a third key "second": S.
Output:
{"hour": 3, "minute": 16, "second": 22}
